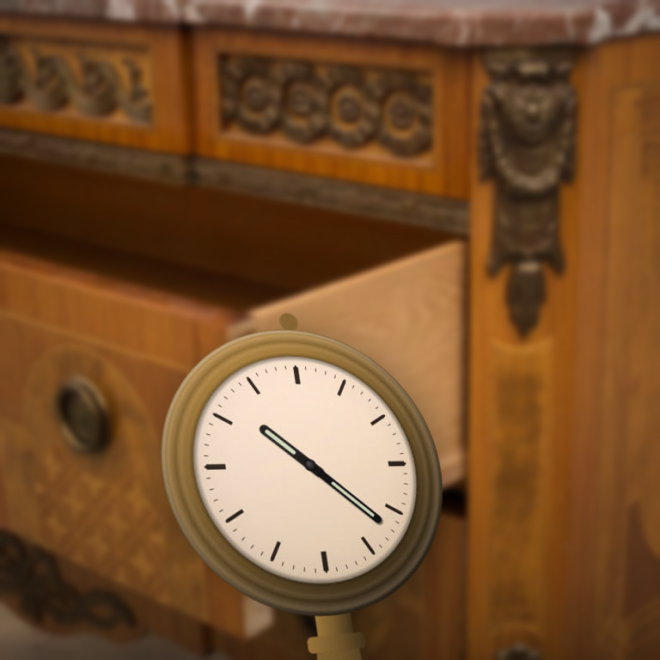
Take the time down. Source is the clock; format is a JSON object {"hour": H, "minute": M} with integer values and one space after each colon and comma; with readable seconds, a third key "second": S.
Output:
{"hour": 10, "minute": 22}
